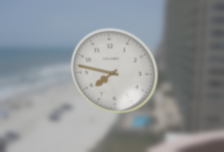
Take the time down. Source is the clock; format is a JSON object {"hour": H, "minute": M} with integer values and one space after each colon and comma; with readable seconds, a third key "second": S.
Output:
{"hour": 7, "minute": 47}
